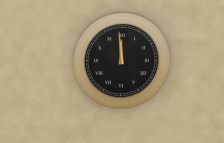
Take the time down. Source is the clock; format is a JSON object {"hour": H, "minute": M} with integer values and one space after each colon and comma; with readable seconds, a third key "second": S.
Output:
{"hour": 11, "minute": 59}
